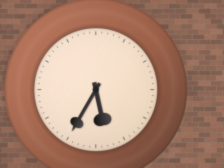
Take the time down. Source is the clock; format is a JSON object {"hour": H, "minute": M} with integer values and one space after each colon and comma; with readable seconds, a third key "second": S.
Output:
{"hour": 5, "minute": 35}
